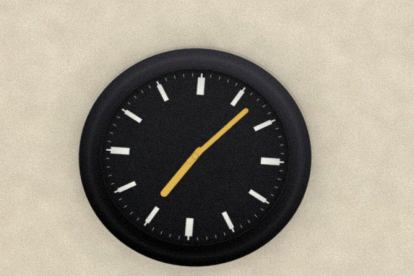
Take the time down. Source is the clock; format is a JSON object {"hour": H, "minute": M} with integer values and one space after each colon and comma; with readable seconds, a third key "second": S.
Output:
{"hour": 7, "minute": 7}
